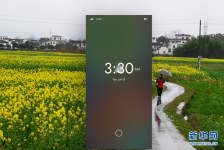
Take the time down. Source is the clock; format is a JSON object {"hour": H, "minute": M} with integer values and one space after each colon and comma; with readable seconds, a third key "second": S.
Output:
{"hour": 3, "minute": 30}
